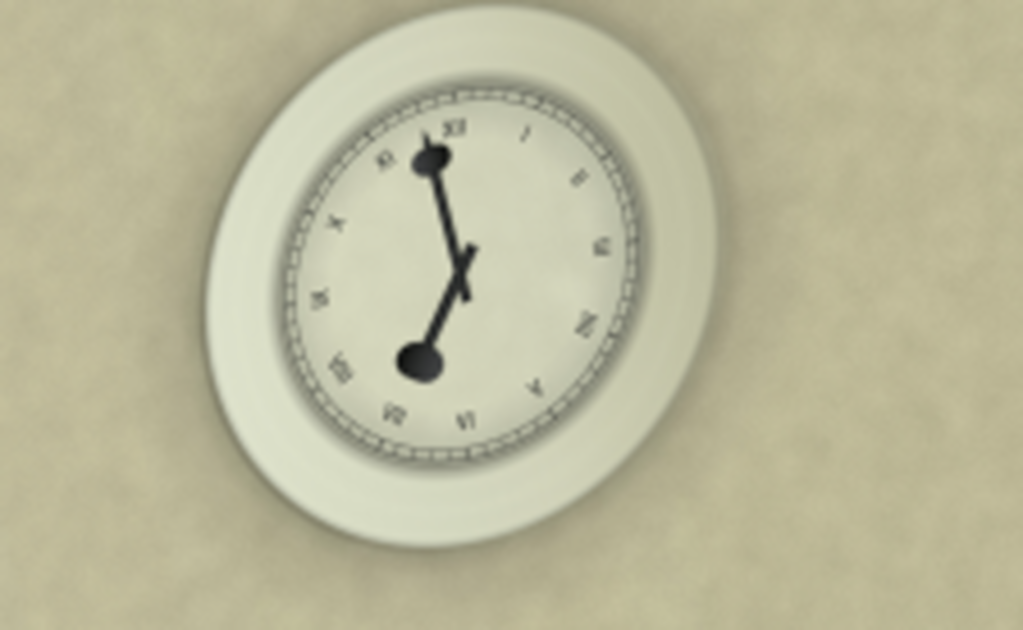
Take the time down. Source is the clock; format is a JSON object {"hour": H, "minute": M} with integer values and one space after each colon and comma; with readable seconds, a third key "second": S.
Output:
{"hour": 6, "minute": 58}
